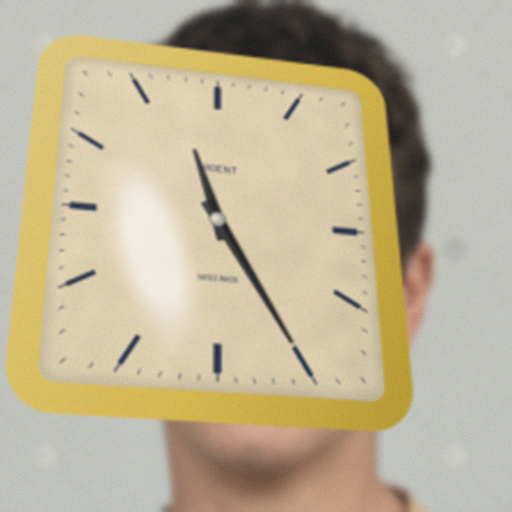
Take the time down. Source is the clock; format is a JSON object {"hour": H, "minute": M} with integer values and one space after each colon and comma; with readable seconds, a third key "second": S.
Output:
{"hour": 11, "minute": 25}
